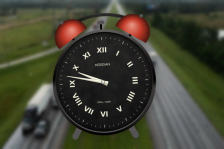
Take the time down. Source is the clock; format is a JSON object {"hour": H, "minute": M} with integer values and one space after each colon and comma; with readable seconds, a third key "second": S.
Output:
{"hour": 9, "minute": 47}
